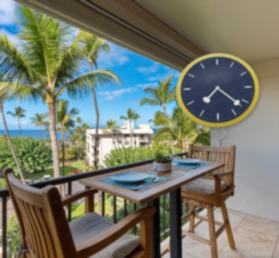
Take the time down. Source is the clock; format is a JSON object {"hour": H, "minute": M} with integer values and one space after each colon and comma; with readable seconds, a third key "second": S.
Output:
{"hour": 7, "minute": 22}
